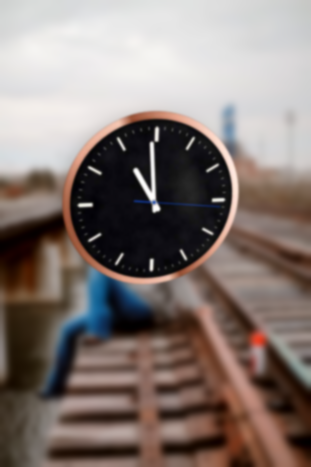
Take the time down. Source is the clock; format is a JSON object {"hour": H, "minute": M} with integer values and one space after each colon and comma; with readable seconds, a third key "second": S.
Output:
{"hour": 10, "minute": 59, "second": 16}
